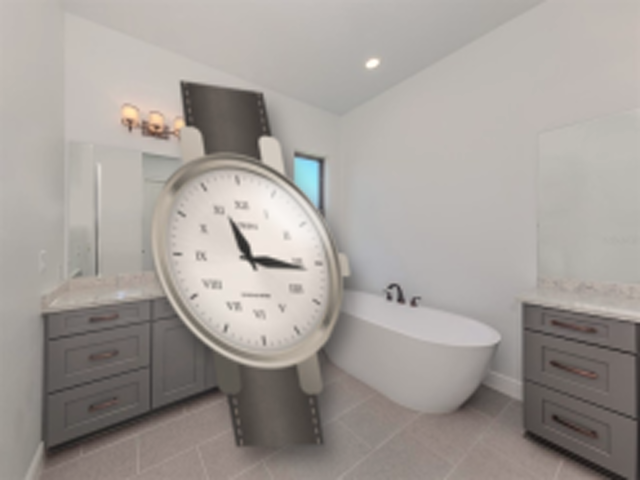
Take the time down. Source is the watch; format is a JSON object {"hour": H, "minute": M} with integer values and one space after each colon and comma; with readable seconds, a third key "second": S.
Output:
{"hour": 11, "minute": 16}
